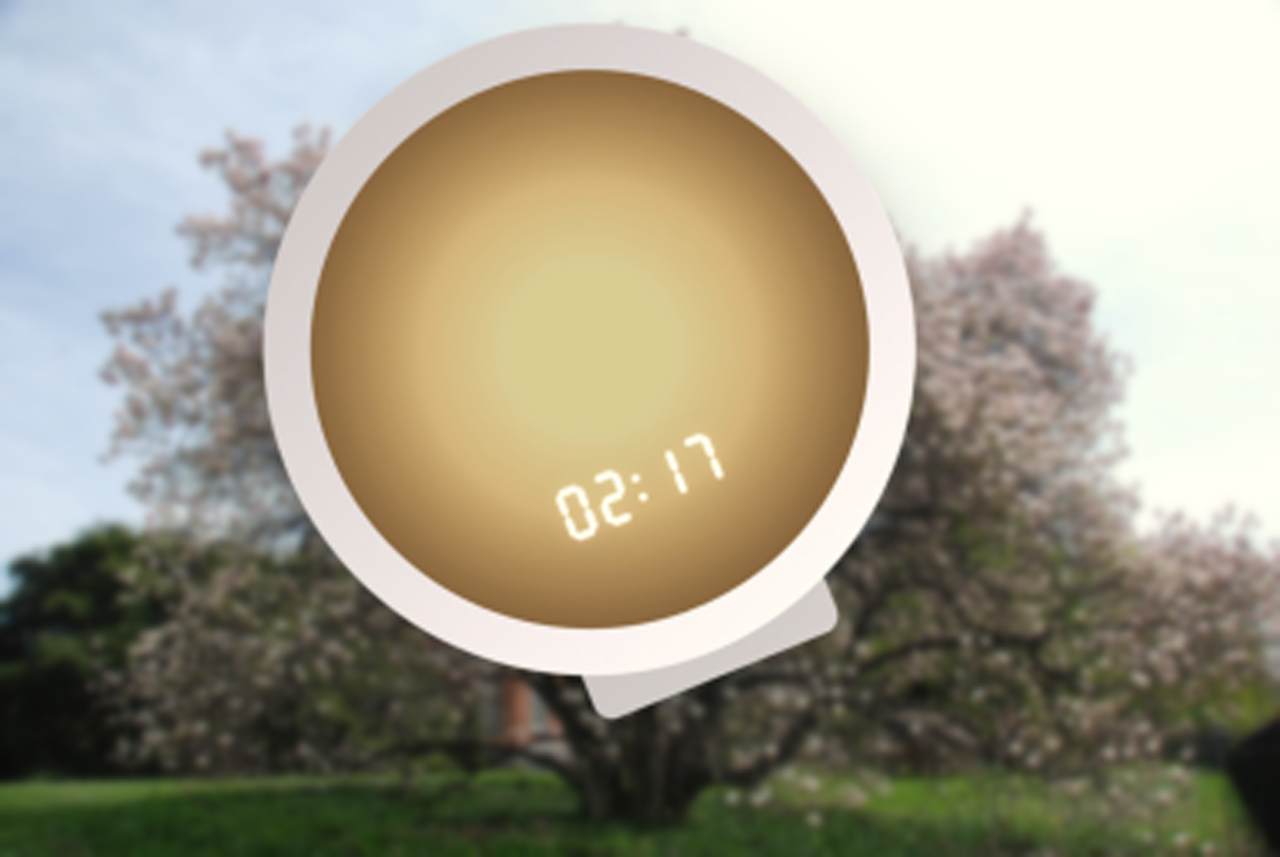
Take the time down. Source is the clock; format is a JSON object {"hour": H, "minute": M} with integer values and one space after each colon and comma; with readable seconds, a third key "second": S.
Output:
{"hour": 2, "minute": 17}
